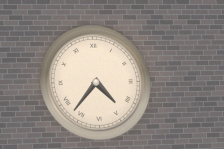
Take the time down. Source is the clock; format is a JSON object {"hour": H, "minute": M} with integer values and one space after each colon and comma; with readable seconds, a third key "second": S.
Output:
{"hour": 4, "minute": 37}
